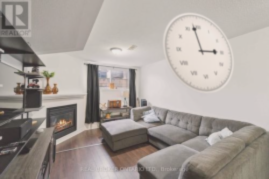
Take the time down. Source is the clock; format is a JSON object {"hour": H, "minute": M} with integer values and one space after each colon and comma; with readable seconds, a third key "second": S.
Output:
{"hour": 2, "minute": 58}
